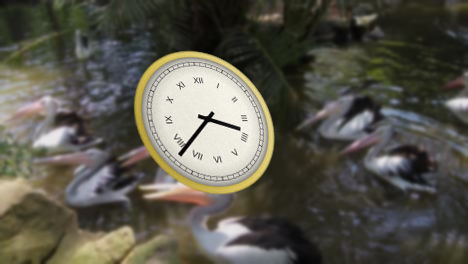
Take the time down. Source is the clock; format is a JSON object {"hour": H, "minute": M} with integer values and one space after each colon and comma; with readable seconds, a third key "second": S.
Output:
{"hour": 3, "minute": 38}
